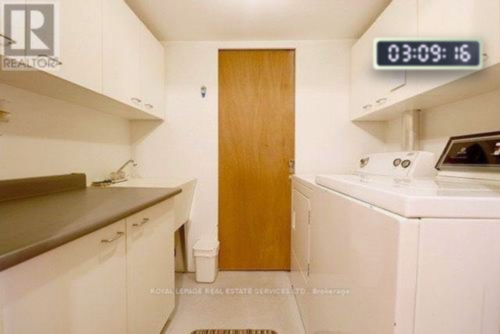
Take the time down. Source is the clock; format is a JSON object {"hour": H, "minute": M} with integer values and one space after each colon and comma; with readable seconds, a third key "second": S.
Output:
{"hour": 3, "minute": 9, "second": 16}
